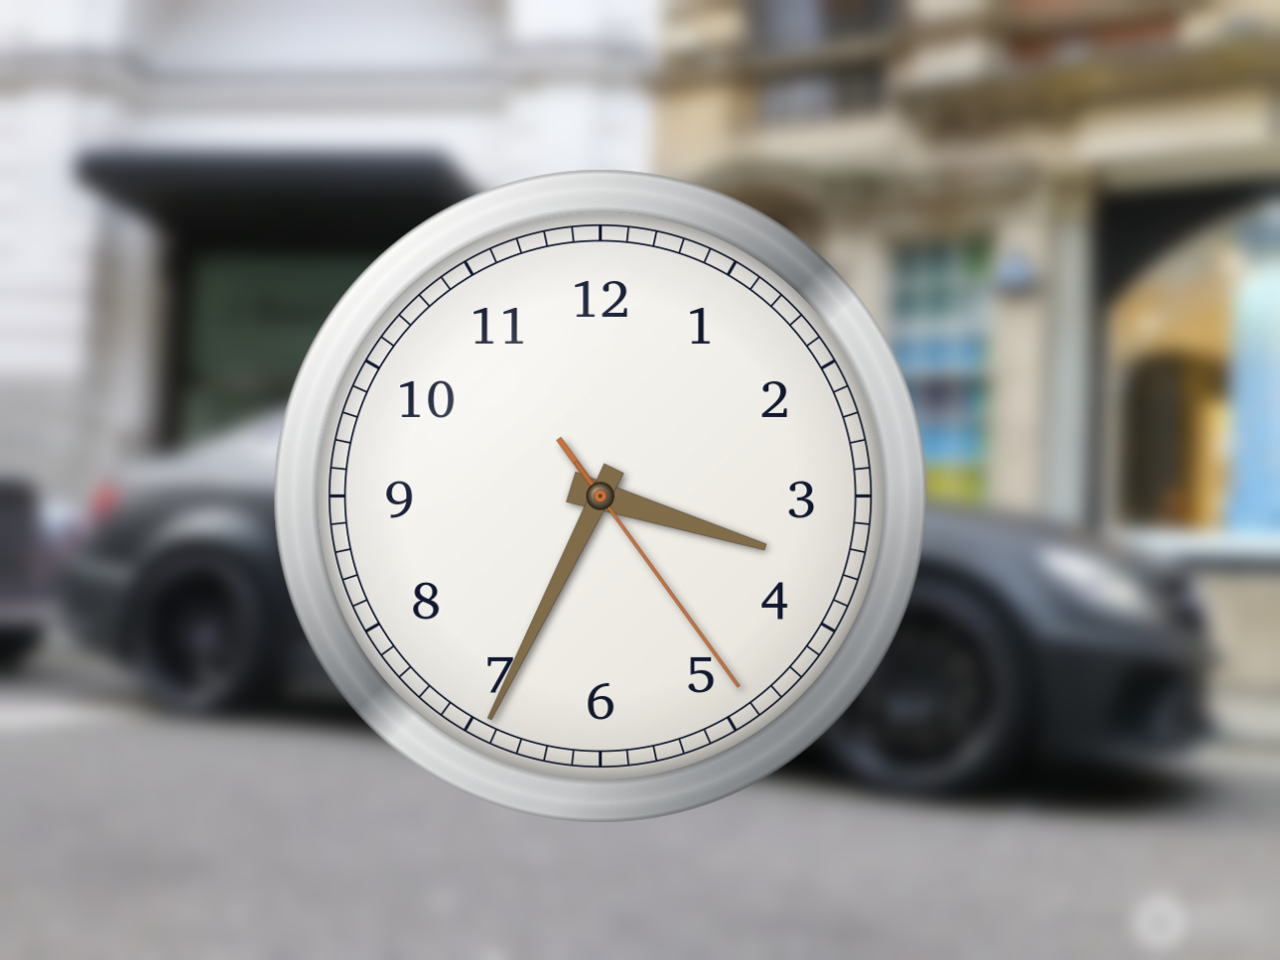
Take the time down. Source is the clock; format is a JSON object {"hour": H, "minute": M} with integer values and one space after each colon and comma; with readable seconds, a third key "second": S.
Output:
{"hour": 3, "minute": 34, "second": 24}
